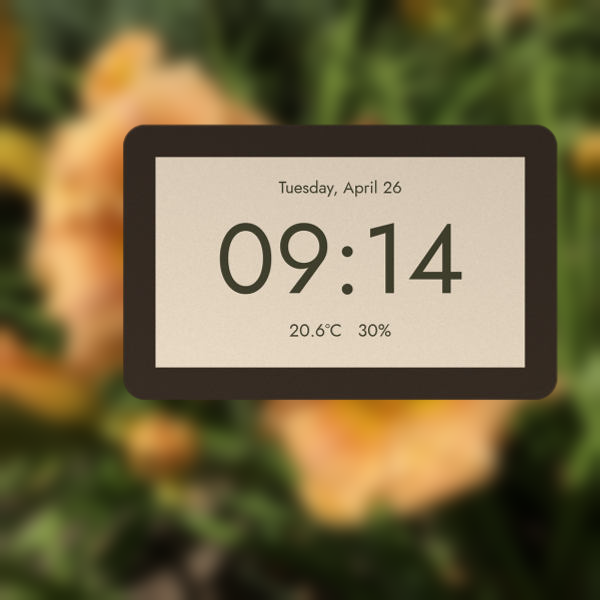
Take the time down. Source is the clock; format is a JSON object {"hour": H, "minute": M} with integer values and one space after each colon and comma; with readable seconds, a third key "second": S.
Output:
{"hour": 9, "minute": 14}
